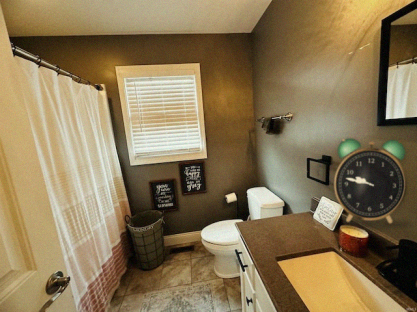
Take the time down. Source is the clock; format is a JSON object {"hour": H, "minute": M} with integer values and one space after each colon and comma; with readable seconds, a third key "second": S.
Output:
{"hour": 9, "minute": 47}
